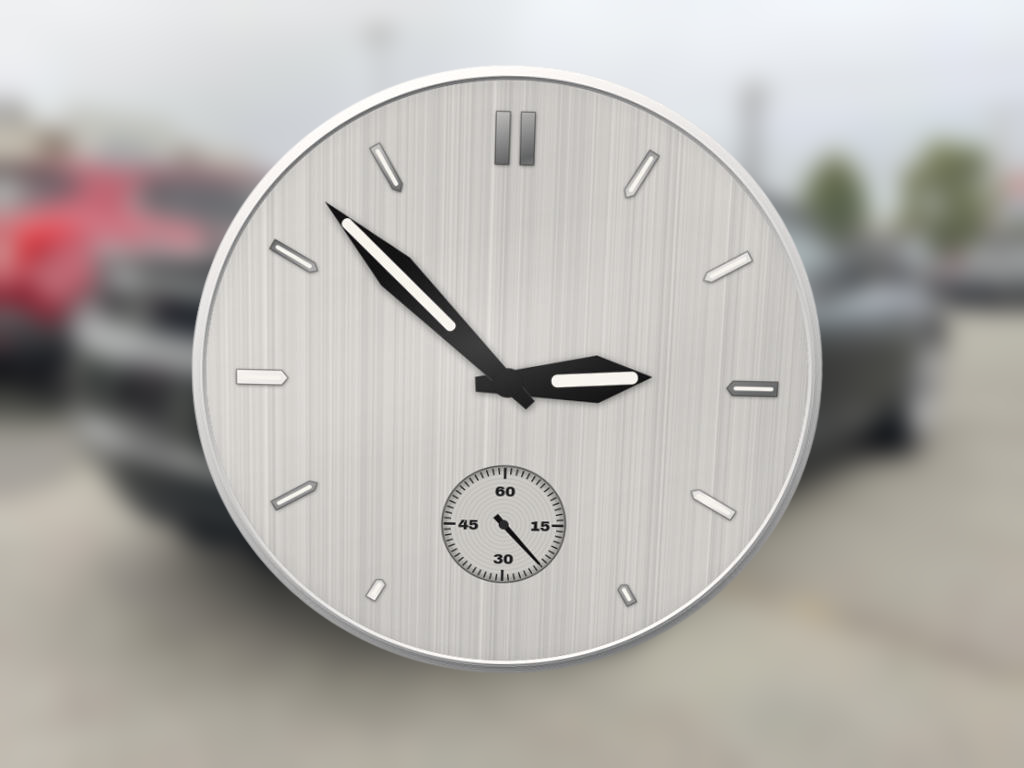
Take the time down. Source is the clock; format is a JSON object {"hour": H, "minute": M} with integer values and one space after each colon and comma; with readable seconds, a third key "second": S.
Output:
{"hour": 2, "minute": 52, "second": 23}
